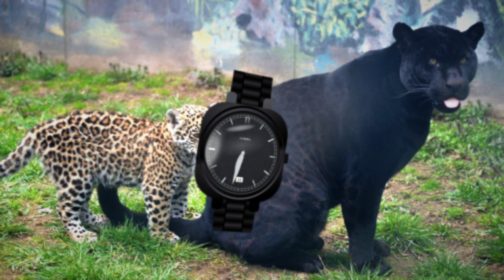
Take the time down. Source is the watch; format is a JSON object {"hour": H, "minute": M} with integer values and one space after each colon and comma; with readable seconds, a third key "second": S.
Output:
{"hour": 6, "minute": 32}
